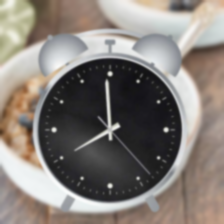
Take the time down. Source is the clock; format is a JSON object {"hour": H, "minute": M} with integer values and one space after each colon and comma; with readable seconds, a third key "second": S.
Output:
{"hour": 7, "minute": 59, "second": 23}
